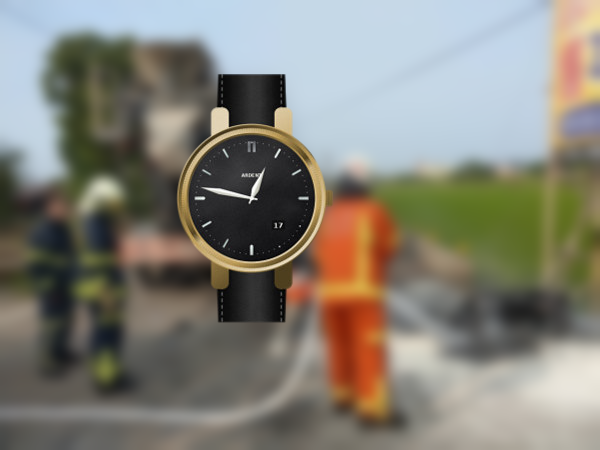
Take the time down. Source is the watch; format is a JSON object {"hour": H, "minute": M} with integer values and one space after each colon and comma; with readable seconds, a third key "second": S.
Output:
{"hour": 12, "minute": 47}
